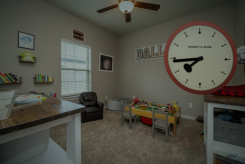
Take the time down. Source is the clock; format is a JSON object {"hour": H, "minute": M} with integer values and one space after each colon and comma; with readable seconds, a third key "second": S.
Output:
{"hour": 7, "minute": 44}
